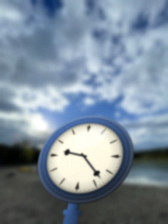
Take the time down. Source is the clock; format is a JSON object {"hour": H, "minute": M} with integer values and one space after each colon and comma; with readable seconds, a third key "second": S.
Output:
{"hour": 9, "minute": 23}
